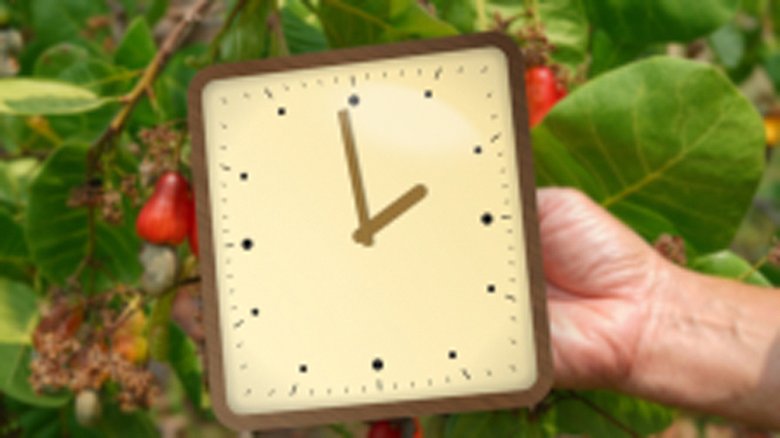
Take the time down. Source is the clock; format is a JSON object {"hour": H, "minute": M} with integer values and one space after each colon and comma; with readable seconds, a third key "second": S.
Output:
{"hour": 1, "minute": 59}
